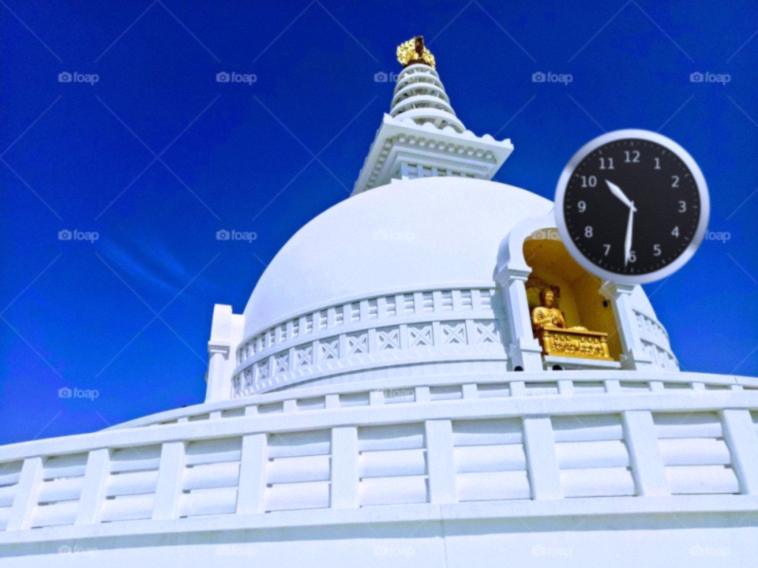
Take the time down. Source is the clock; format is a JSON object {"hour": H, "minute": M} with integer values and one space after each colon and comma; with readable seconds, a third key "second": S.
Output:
{"hour": 10, "minute": 31}
